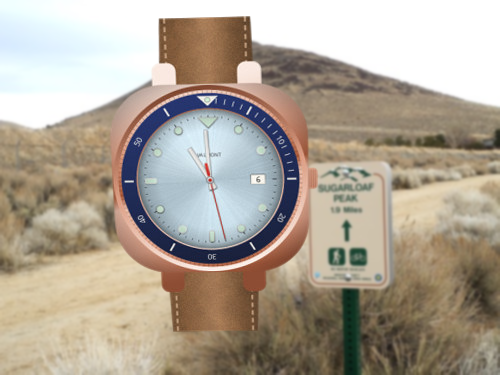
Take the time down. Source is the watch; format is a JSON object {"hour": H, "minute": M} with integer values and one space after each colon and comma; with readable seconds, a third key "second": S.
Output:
{"hour": 10, "minute": 59, "second": 28}
